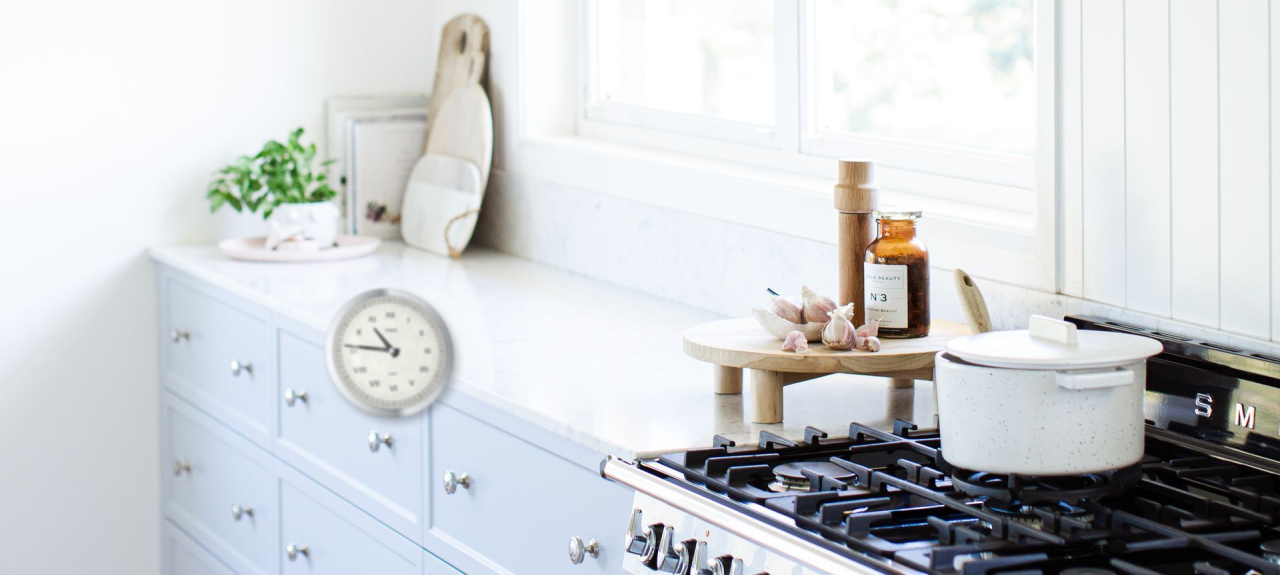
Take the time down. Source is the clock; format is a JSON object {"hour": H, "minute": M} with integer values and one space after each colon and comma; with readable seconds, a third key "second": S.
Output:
{"hour": 10, "minute": 46}
